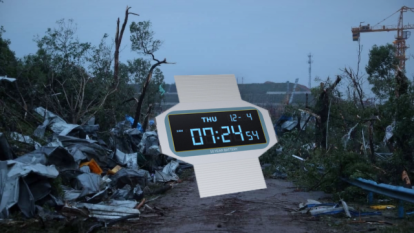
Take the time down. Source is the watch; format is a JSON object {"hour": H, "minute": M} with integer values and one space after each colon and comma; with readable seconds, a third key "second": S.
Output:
{"hour": 7, "minute": 24, "second": 54}
